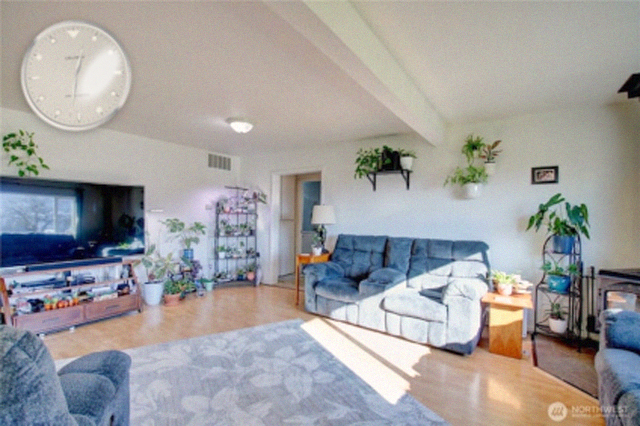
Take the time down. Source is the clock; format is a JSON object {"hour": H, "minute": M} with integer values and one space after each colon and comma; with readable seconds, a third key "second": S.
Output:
{"hour": 12, "minute": 32}
